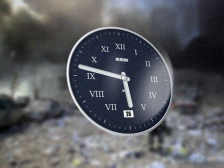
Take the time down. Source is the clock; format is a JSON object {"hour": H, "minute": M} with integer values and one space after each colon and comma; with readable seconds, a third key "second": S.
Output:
{"hour": 5, "minute": 47}
